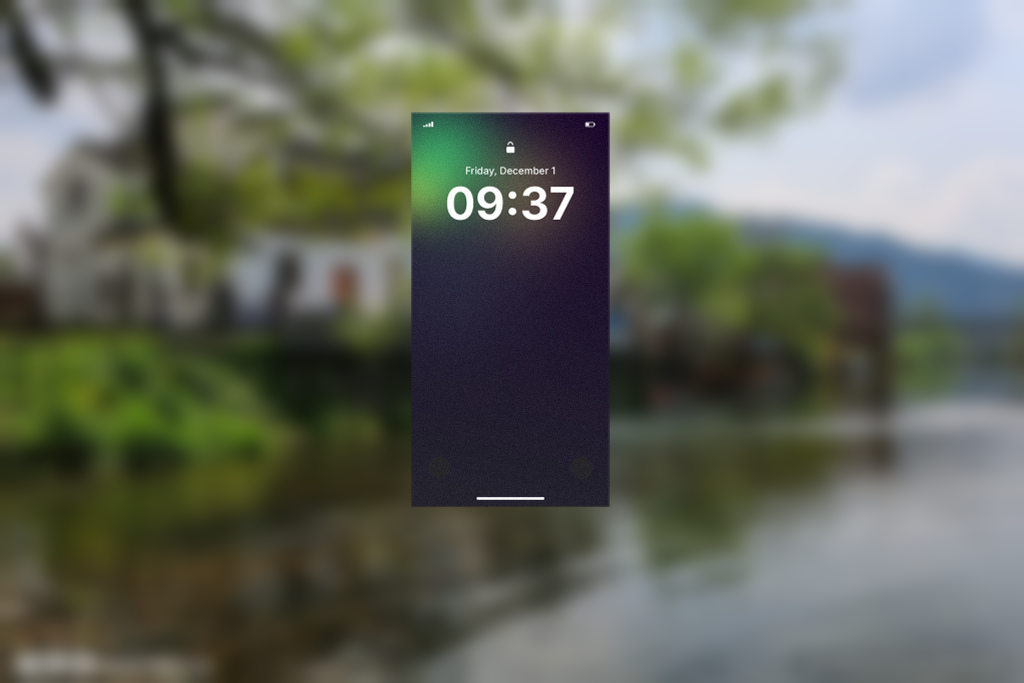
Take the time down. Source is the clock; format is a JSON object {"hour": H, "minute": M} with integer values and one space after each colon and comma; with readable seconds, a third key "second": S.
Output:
{"hour": 9, "minute": 37}
